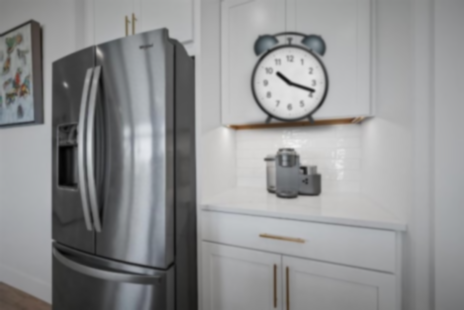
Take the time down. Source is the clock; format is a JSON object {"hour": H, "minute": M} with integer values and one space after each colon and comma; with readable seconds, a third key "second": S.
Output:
{"hour": 10, "minute": 18}
